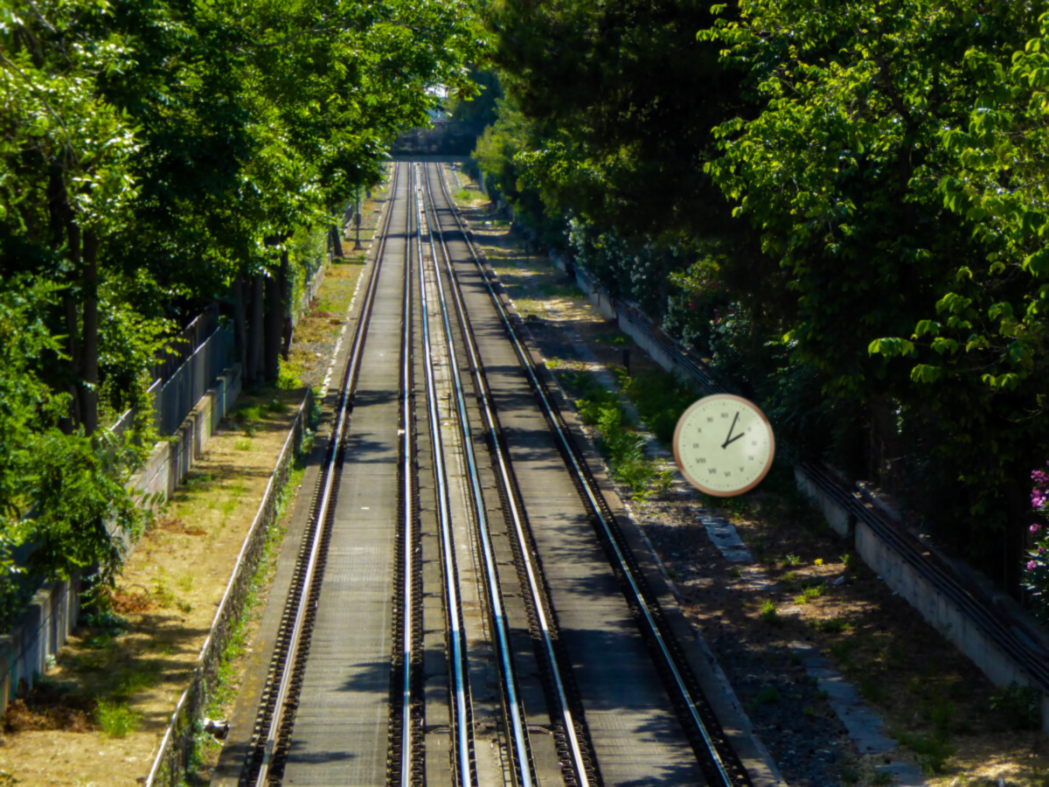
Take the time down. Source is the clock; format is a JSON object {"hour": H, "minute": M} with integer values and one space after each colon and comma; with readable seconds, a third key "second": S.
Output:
{"hour": 2, "minute": 4}
